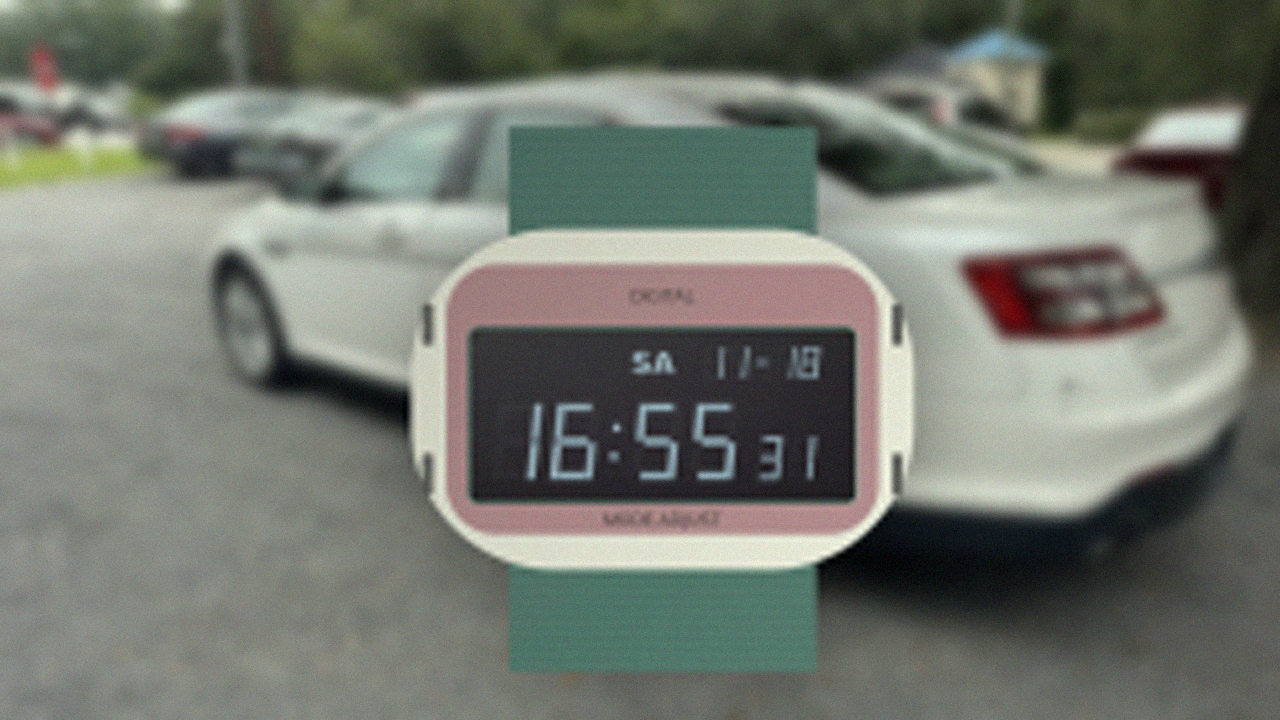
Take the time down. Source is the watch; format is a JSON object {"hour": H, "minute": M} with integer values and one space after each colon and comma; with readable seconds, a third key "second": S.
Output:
{"hour": 16, "minute": 55, "second": 31}
